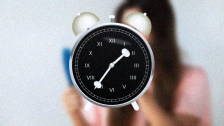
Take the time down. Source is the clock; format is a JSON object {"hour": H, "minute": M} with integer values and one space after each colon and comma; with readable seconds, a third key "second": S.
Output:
{"hour": 1, "minute": 36}
